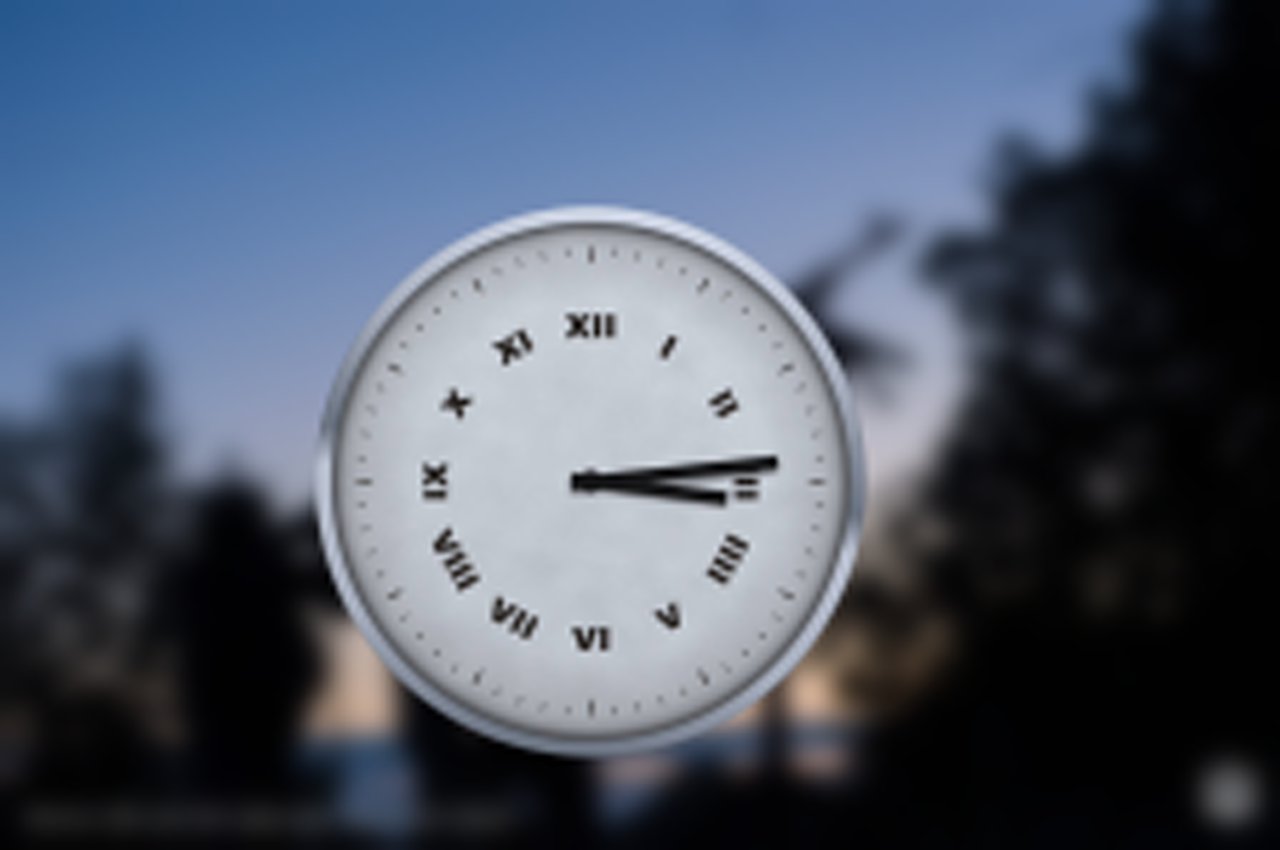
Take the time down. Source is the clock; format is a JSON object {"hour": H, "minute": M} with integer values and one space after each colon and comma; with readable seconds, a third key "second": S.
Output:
{"hour": 3, "minute": 14}
